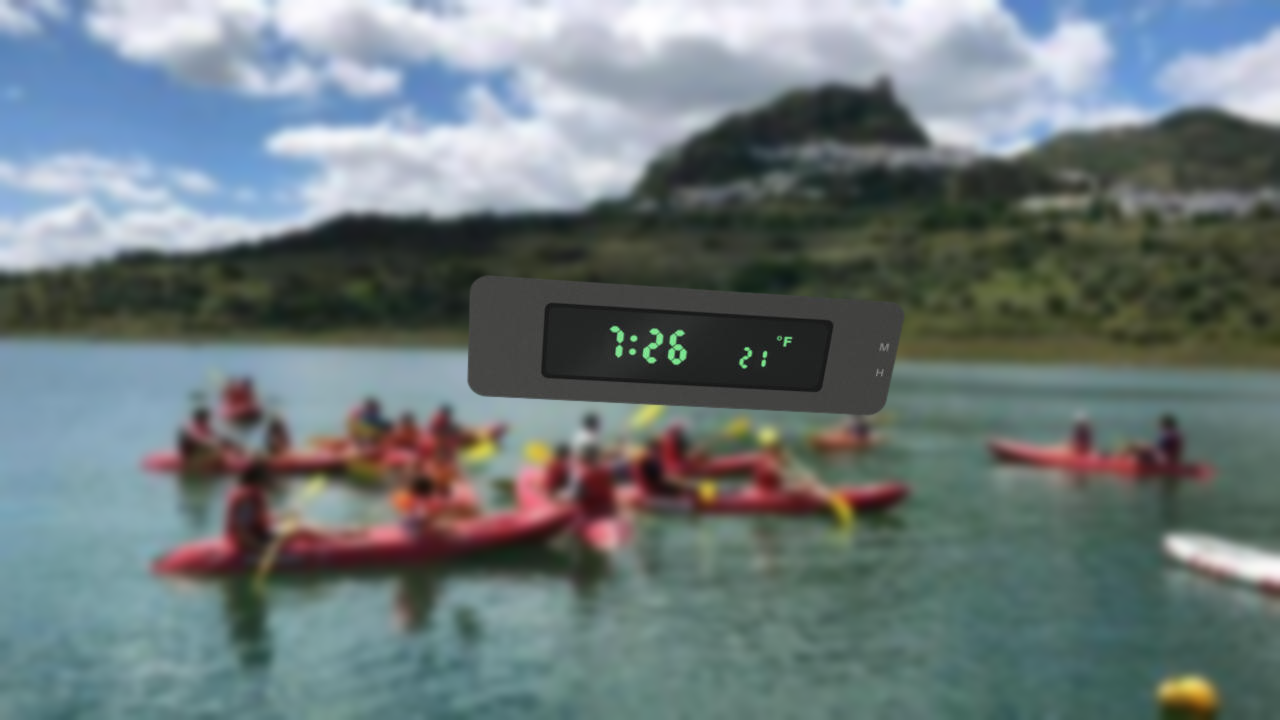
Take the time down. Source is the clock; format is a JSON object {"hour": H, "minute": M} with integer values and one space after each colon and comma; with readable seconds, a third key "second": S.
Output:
{"hour": 7, "minute": 26}
